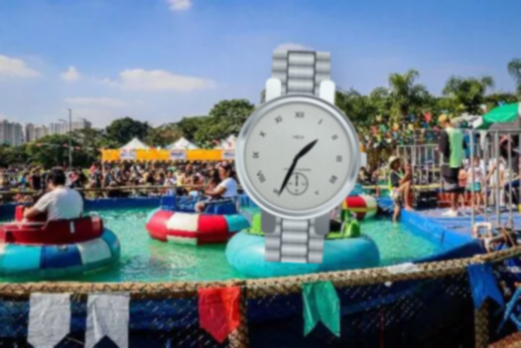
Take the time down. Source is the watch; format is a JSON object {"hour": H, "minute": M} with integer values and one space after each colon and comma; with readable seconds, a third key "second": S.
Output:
{"hour": 1, "minute": 34}
